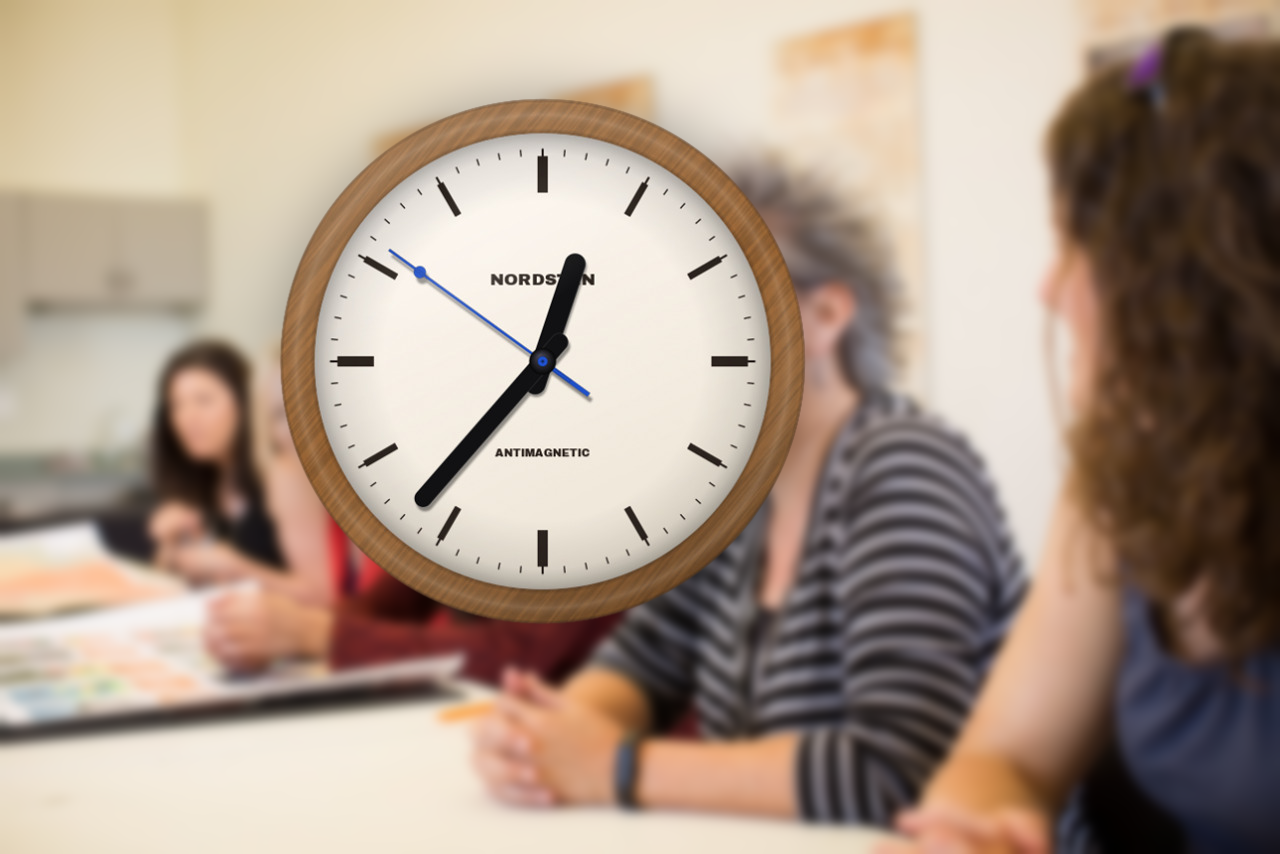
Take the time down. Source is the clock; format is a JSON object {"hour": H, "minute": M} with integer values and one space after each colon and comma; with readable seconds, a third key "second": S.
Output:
{"hour": 12, "minute": 36, "second": 51}
